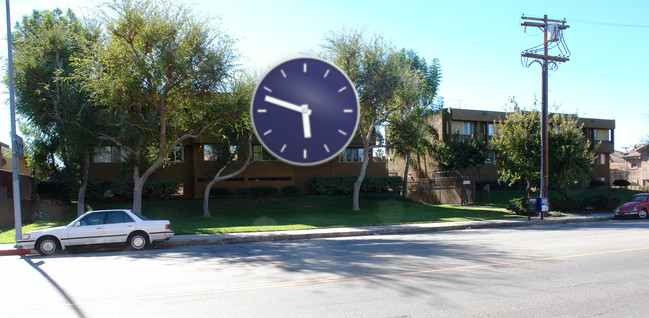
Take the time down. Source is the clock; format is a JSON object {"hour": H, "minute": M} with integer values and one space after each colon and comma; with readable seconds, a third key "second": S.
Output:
{"hour": 5, "minute": 48}
